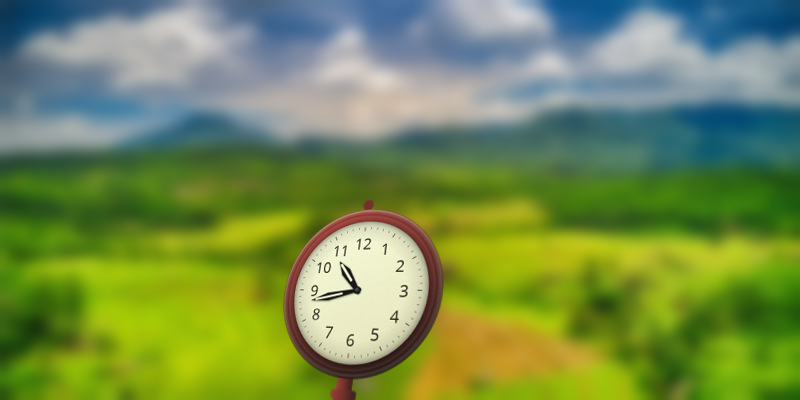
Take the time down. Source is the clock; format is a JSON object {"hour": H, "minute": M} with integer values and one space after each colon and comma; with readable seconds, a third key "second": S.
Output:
{"hour": 10, "minute": 43}
